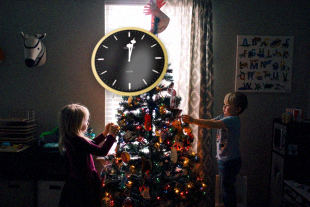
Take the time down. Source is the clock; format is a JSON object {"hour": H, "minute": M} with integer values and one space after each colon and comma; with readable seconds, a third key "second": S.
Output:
{"hour": 12, "minute": 2}
